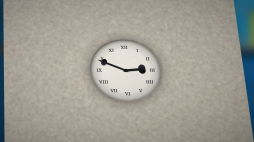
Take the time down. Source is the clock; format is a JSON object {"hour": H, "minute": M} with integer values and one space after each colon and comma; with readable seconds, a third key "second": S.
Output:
{"hour": 2, "minute": 49}
